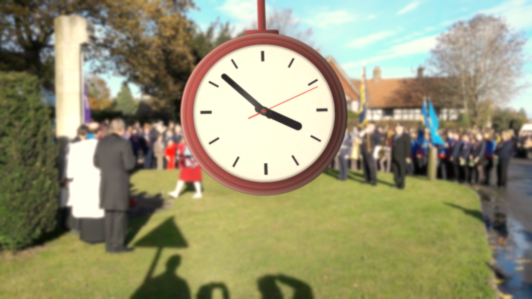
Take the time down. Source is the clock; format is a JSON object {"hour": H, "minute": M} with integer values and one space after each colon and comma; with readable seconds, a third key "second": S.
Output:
{"hour": 3, "minute": 52, "second": 11}
